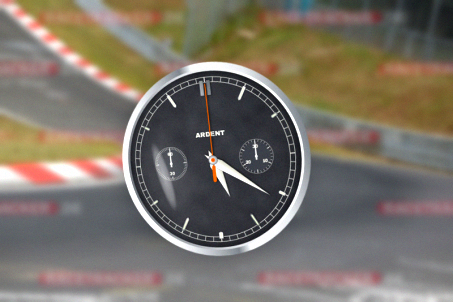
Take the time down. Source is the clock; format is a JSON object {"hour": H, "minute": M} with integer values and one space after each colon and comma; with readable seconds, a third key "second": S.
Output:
{"hour": 5, "minute": 21}
